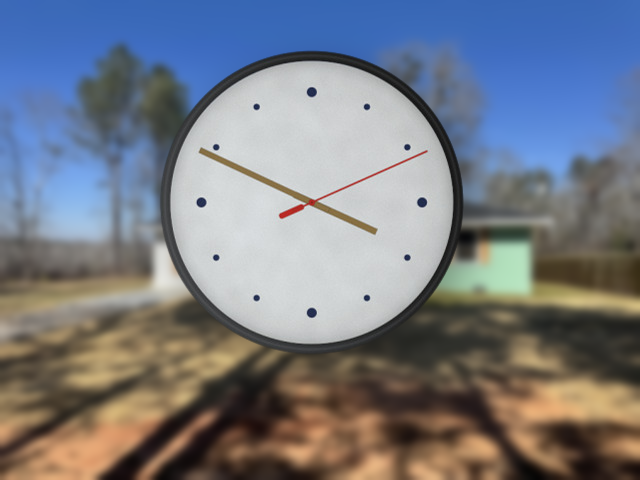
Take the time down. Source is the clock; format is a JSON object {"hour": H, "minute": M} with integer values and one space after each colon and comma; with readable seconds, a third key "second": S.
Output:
{"hour": 3, "minute": 49, "second": 11}
